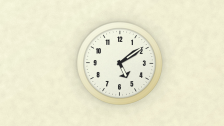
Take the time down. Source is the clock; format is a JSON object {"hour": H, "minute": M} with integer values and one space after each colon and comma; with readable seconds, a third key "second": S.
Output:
{"hour": 5, "minute": 9}
